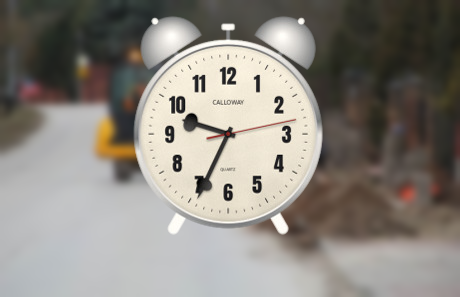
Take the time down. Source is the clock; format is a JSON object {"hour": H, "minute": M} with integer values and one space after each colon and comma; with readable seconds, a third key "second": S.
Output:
{"hour": 9, "minute": 34, "second": 13}
